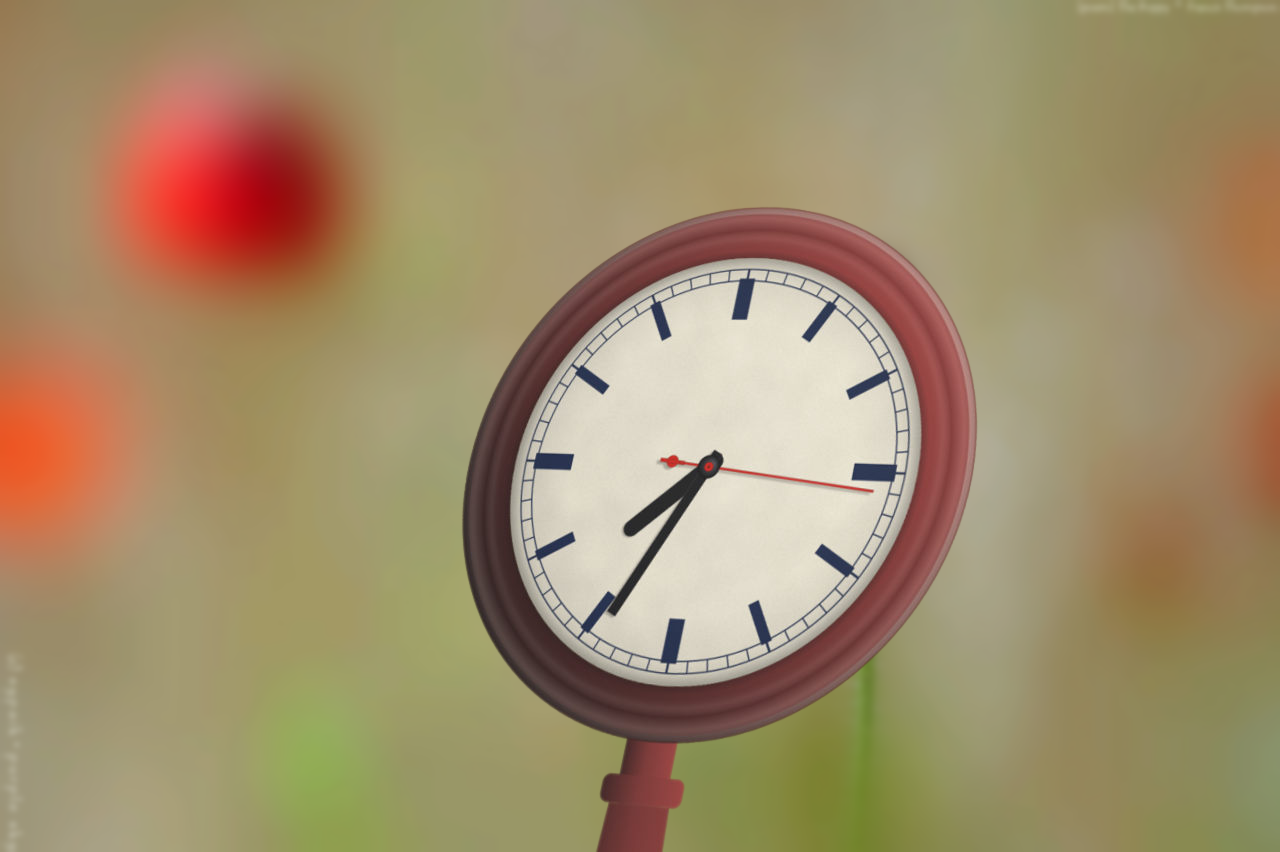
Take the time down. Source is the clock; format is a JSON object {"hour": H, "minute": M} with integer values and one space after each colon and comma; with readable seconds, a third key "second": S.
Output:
{"hour": 7, "minute": 34, "second": 16}
